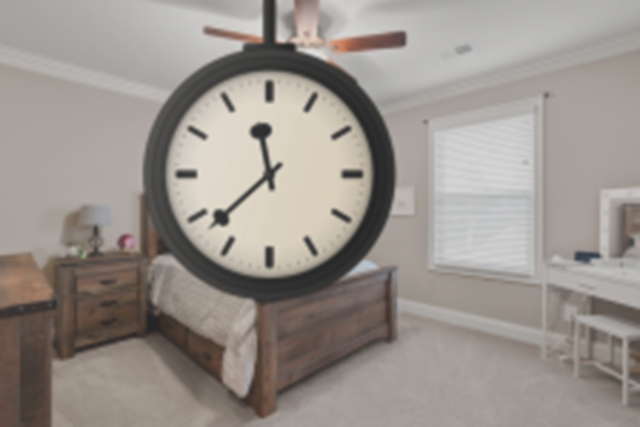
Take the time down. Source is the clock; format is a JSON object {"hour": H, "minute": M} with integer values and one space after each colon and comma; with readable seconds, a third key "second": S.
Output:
{"hour": 11, "minute": 38}
